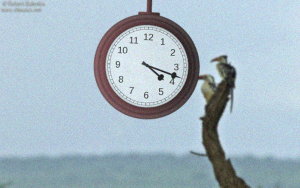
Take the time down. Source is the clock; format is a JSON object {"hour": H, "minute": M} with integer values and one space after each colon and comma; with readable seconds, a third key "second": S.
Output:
{"hour": 4, "minute": 18}
